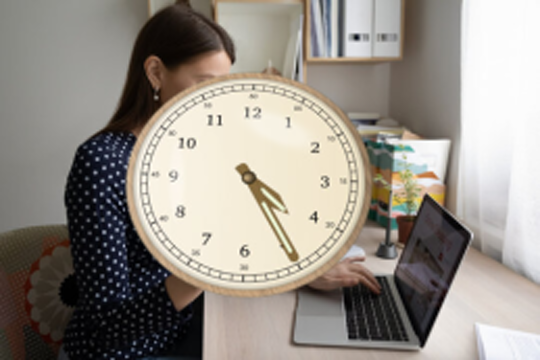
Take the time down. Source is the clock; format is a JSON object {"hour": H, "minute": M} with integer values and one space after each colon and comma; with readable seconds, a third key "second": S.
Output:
{"hour": 4, "minute": 25}
